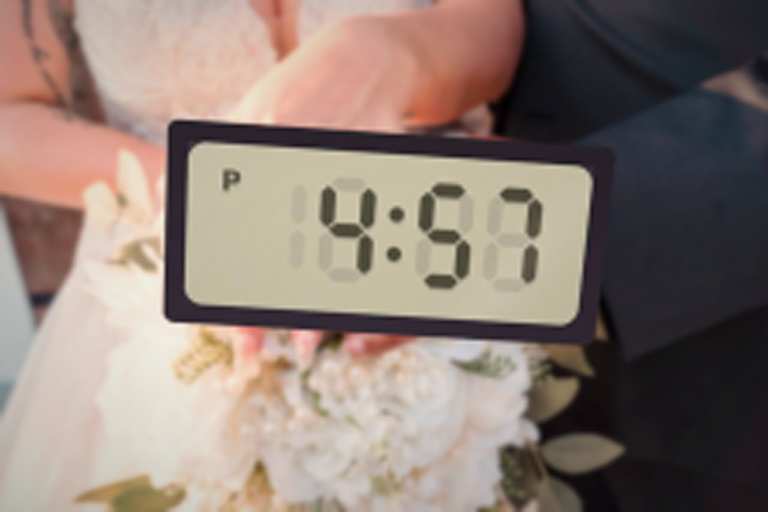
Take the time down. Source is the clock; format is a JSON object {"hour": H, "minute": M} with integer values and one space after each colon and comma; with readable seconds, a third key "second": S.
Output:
{"hour": 4, "minute": 57}
